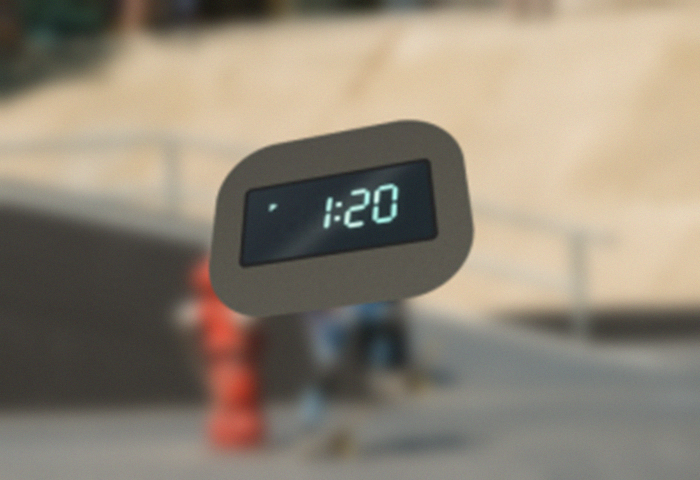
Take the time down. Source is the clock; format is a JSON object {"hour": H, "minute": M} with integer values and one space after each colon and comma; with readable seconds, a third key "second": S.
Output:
{"hour": 1, "minute": 20}
